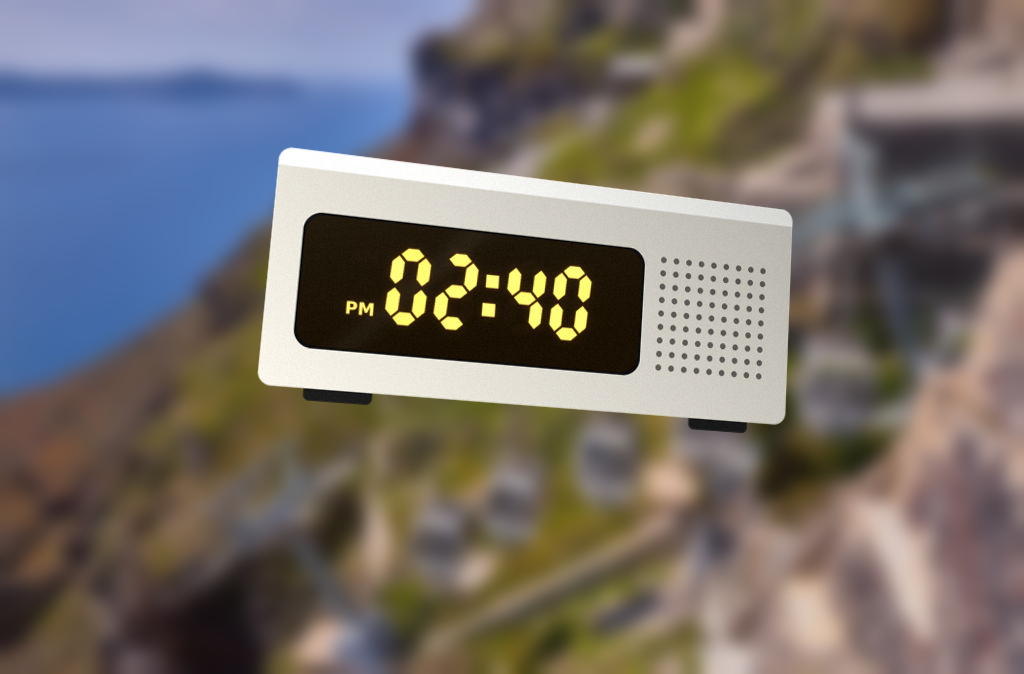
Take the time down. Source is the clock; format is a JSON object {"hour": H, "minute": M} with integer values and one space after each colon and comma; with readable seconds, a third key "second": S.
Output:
{"hour": 2, "minute": 40}
